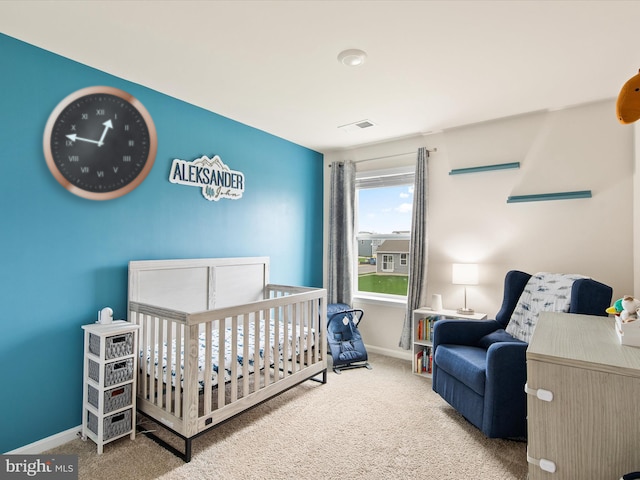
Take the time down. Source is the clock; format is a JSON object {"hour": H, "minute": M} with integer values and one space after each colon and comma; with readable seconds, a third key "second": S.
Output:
{"hour": 12, "minute": 47}
